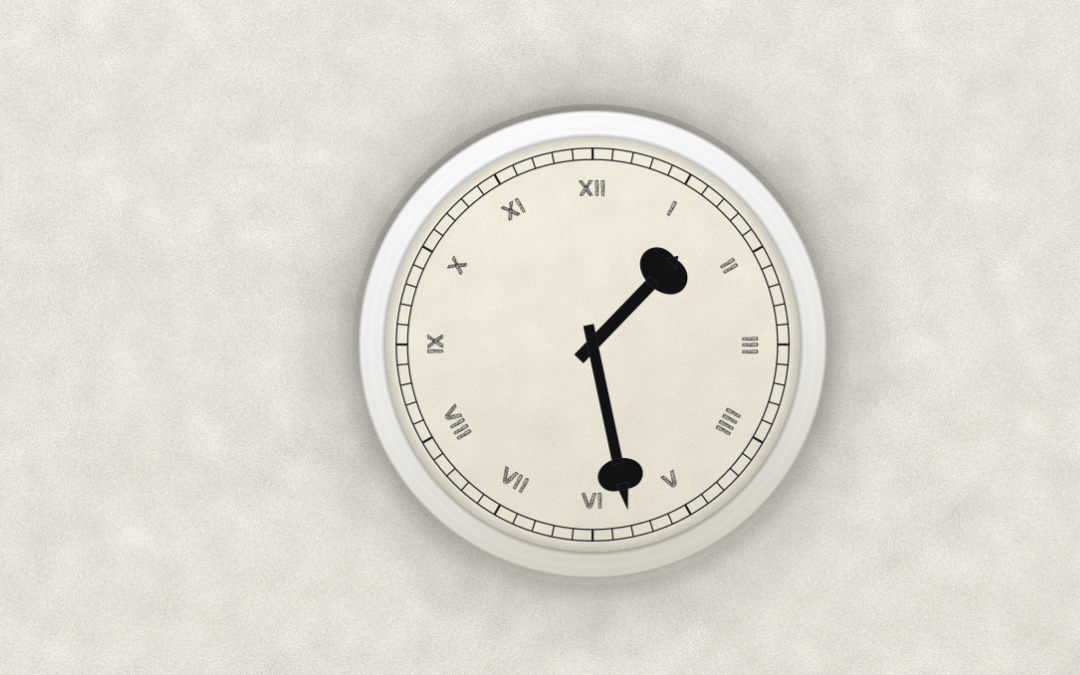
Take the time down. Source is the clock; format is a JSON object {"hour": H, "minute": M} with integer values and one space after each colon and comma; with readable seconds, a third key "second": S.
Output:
{"hour": 1, "minute": 28}
